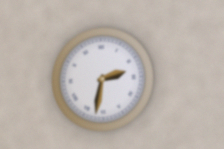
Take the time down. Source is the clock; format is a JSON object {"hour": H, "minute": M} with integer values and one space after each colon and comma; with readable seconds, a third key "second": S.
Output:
{"hour": 2, "minute": 32}
